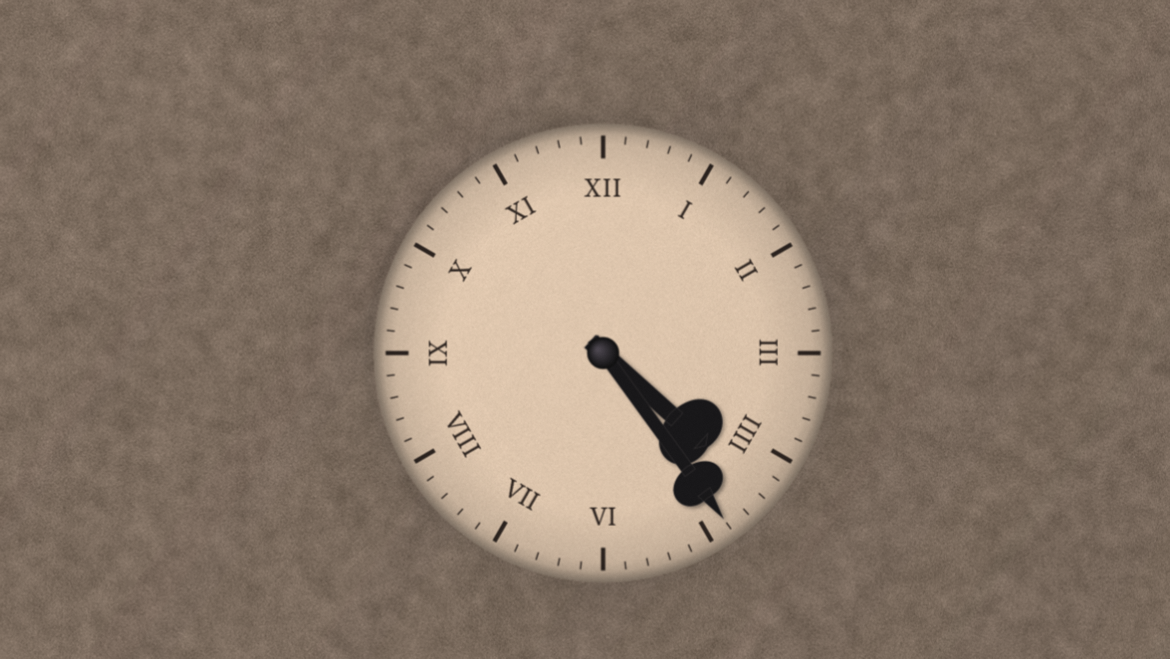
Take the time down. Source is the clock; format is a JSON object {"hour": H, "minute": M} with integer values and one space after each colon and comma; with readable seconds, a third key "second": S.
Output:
{"hour": 4, "minute": 24}
